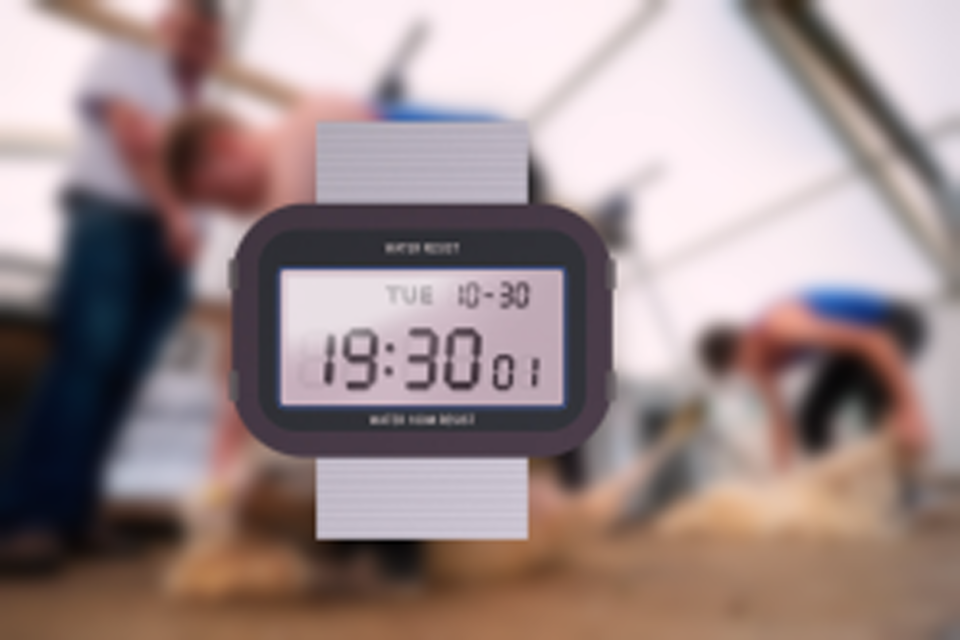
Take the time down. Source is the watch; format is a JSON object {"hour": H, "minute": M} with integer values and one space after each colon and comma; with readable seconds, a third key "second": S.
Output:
{"hour": 19, "minute": 30, "second": 1}
